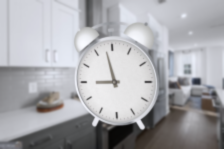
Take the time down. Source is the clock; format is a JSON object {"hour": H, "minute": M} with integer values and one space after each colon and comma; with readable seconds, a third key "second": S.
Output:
{"hour": 8, "minute": 58}
